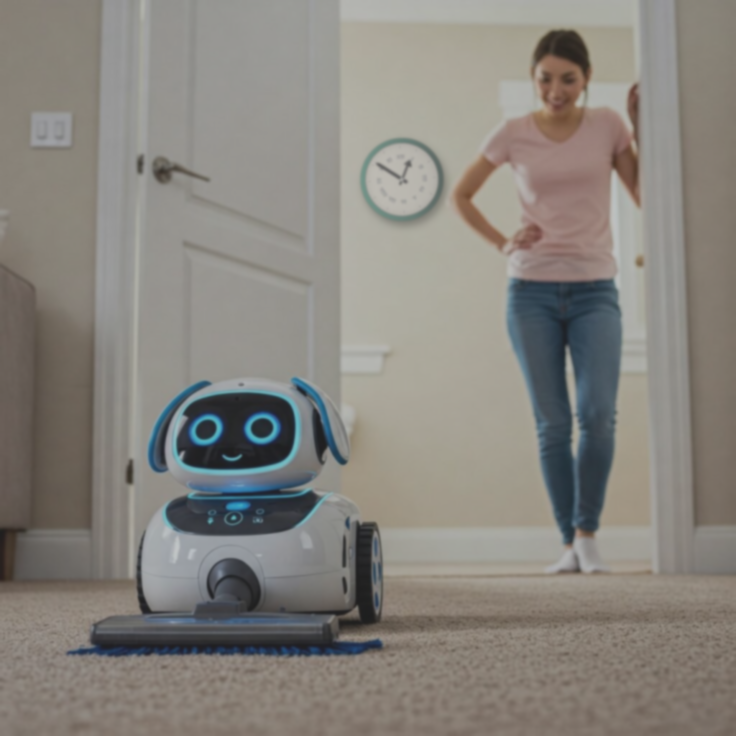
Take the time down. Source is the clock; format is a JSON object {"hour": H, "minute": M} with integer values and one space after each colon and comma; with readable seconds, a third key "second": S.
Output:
{"hour": 12, "minute": 51}
